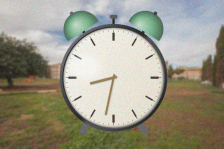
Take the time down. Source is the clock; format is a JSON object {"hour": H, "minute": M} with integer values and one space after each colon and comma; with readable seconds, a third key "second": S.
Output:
{"hour": 8, "minute": 32}
